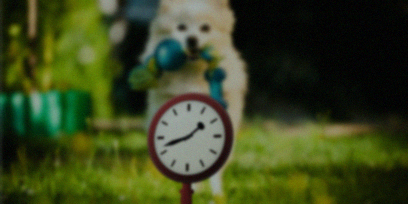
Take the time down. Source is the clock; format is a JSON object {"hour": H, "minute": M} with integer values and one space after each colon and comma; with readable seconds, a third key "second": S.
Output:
{"hour": 1, "minute": 42}
